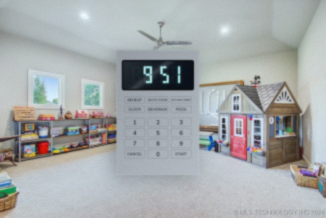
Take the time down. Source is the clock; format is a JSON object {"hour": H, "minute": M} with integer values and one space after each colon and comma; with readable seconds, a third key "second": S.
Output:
{"hour": 9, "minute": 51}
